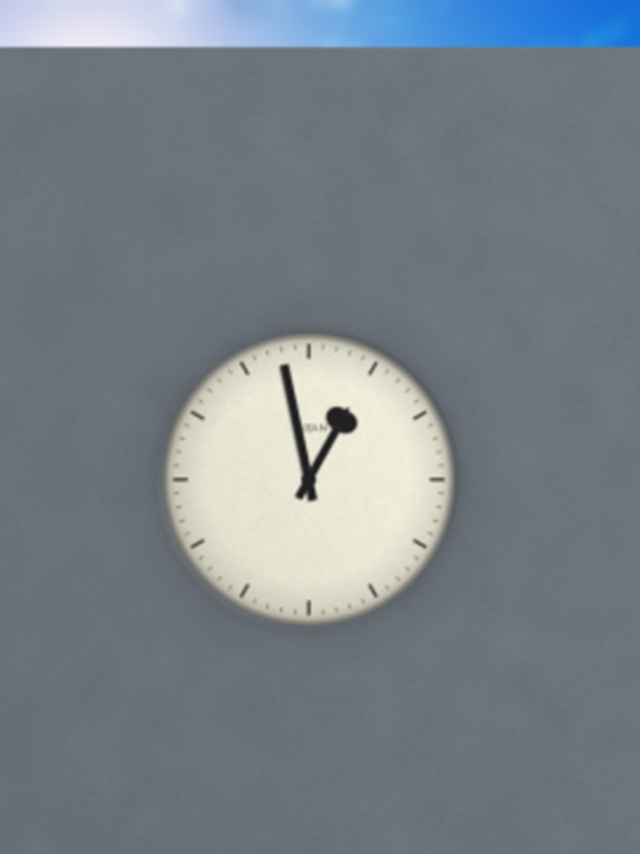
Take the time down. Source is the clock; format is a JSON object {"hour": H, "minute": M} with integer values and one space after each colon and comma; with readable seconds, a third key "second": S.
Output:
{"hour": 12, "minute": 58}
